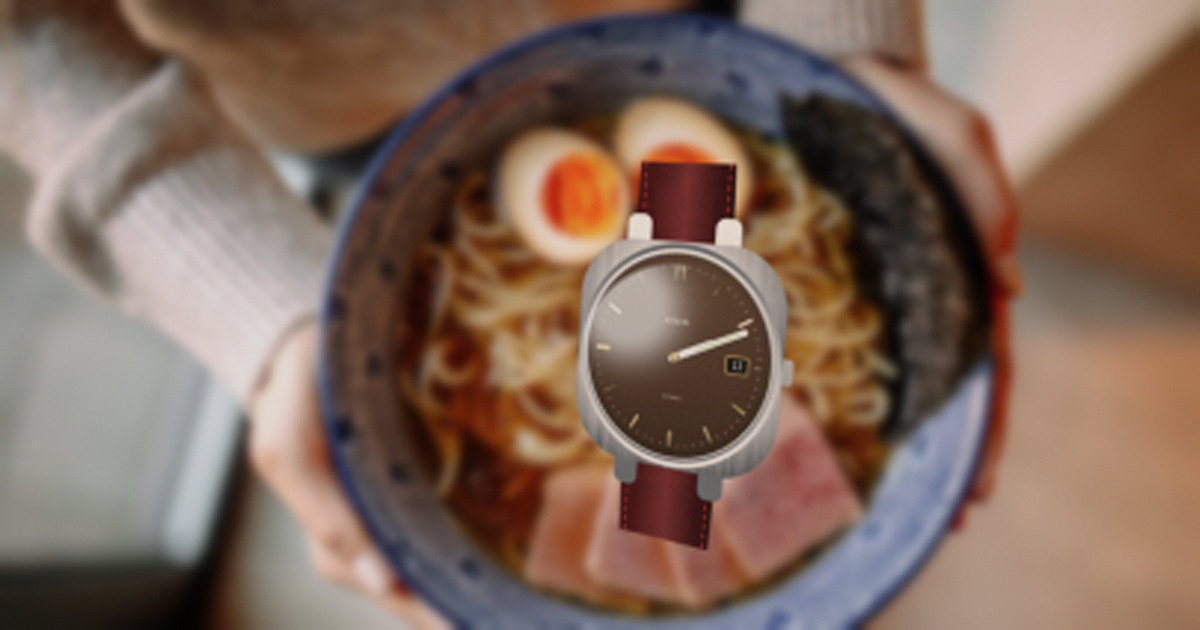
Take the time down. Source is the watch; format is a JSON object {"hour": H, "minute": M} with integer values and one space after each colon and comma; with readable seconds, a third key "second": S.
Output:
{"hour": 2, "minute": 11}
